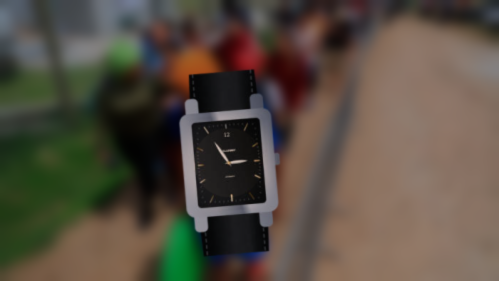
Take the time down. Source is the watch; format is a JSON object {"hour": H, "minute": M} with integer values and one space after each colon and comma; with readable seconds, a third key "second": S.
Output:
{"hour": 2, "minute": 55}
